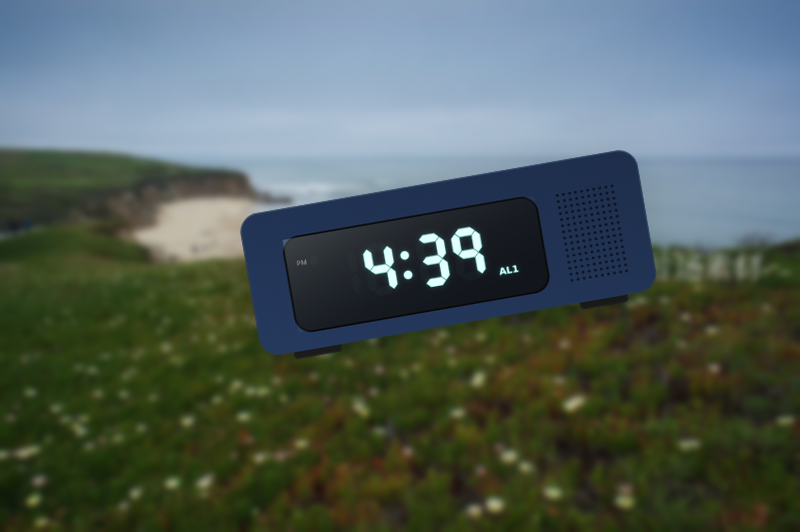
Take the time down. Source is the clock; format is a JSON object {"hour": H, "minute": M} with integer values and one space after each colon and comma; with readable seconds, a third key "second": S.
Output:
{"hour": 4, "minute": 39}
